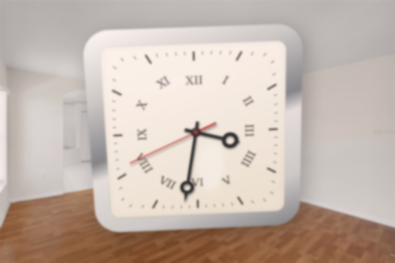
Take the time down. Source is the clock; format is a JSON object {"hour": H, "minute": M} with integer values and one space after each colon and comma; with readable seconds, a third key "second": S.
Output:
{"hour": 3, "minute": 31, "second": 41}
